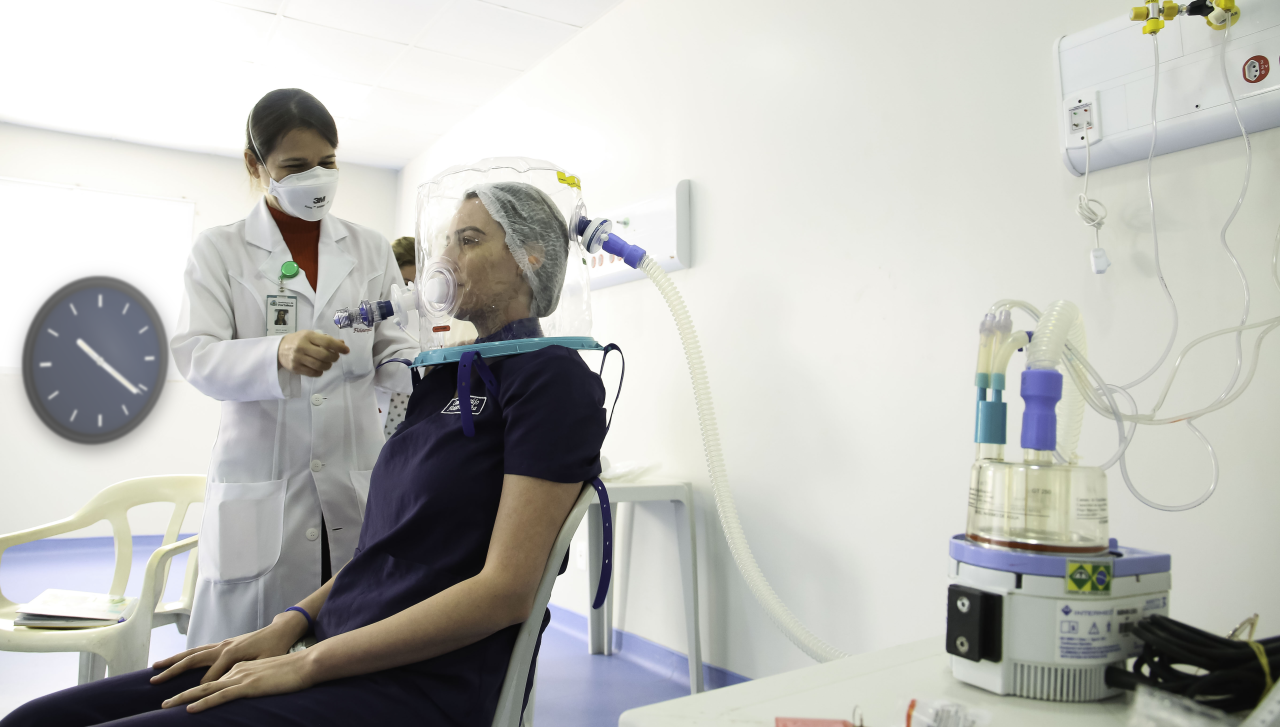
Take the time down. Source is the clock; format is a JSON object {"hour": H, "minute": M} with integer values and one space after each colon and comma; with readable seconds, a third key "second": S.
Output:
{"hour": 10, "minute": 21, "second": 21}
